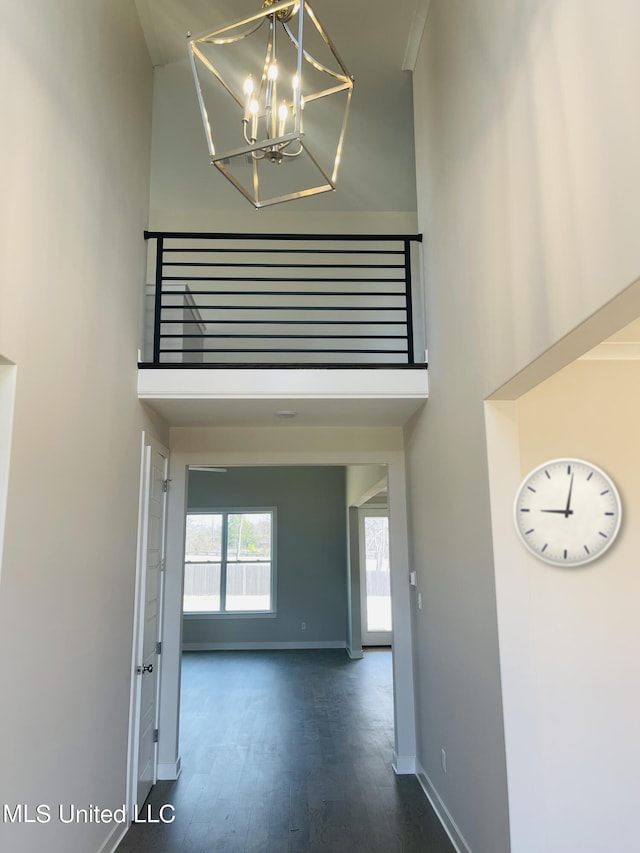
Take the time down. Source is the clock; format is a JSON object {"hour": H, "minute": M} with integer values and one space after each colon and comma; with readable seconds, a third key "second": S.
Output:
{"hour": 9, "minute": 1}
